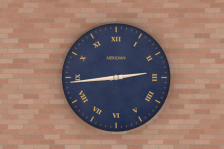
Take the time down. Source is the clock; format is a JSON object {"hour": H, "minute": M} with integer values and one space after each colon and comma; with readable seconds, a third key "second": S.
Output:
{"hour": 2, "minute": 44}
